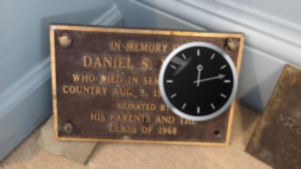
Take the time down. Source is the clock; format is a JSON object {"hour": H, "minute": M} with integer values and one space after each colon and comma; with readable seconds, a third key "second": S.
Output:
{"hour": 12, "minute": 13}
